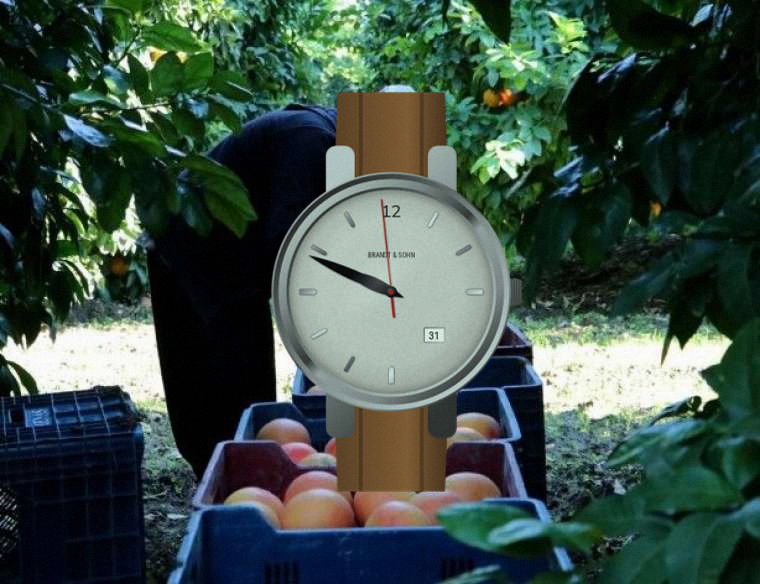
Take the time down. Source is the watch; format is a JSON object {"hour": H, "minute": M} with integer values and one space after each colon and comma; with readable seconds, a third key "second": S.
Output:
{"hour": 9, "minute": 48, "second": 59}
